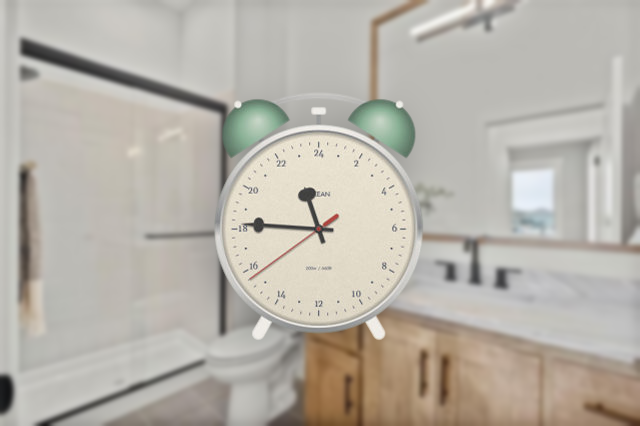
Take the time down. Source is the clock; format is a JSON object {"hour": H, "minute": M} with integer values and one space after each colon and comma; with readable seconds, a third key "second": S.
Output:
{"hour": 22, "minute": 45, "second": 39}
